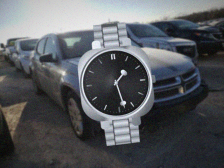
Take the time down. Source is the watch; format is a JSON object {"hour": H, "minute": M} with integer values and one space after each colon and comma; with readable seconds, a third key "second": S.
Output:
{"hour": 1, "minute": 28}
